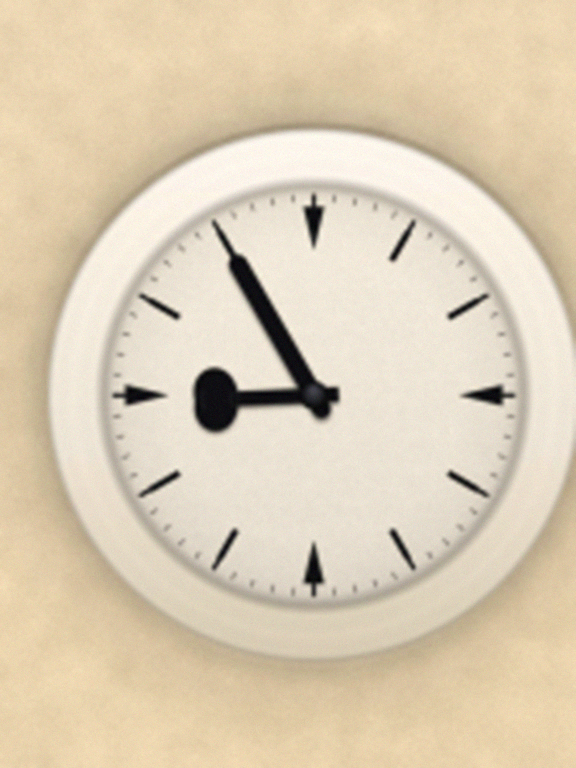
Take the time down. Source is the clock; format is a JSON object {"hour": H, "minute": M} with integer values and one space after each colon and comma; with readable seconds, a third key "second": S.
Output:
{"hour": 8, "minute": 55}
